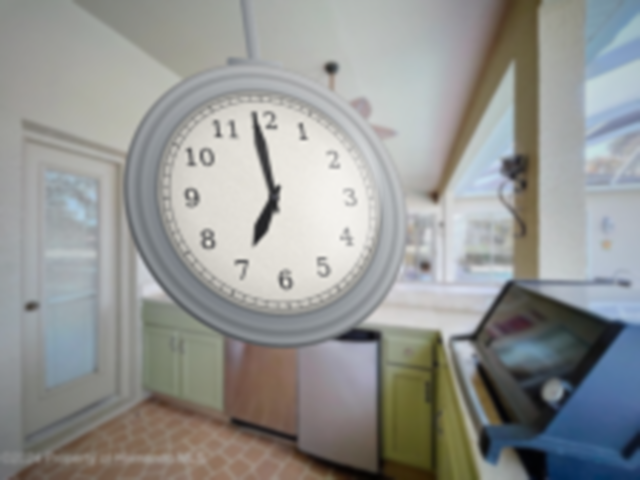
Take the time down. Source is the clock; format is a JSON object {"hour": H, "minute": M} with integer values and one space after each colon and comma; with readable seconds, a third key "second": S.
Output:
{"hour": 6, "minute": 59}
